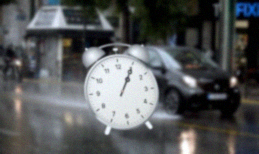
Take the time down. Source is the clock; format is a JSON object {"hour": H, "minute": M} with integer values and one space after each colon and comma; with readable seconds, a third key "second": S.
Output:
{"hour": 1, "minute": 5}
